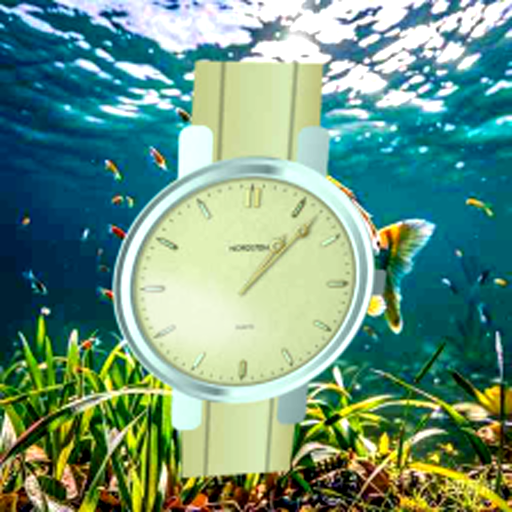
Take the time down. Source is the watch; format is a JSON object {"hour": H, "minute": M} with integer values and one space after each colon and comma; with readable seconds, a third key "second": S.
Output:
{"hour": 1, "minute": 7}
